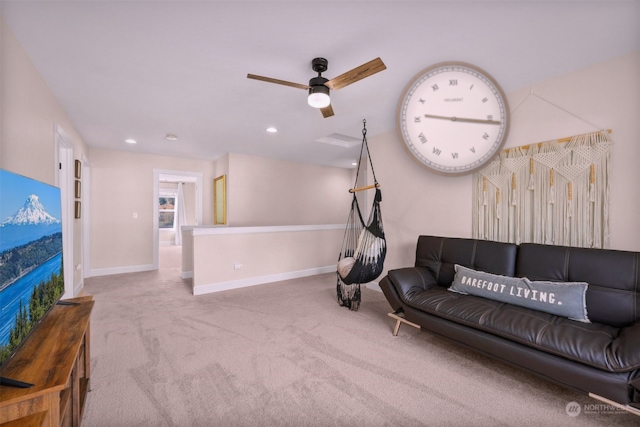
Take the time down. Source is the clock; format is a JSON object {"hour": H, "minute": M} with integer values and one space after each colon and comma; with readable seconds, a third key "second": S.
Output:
{"hour": 9, "minute": 16}
